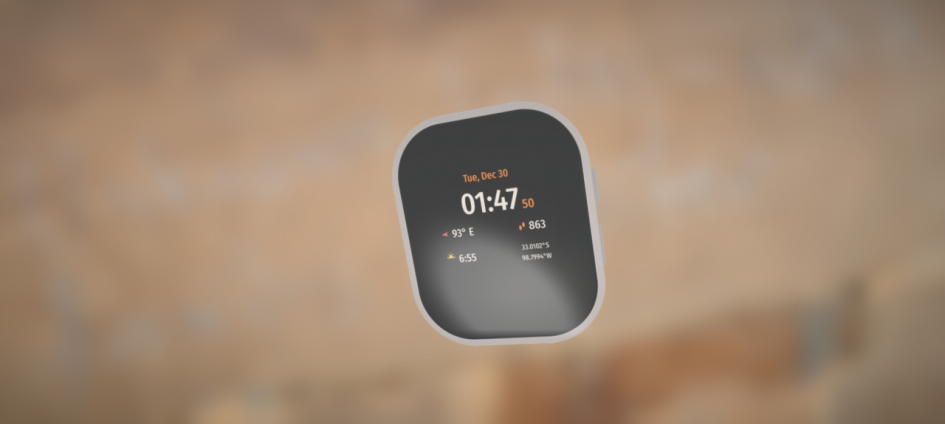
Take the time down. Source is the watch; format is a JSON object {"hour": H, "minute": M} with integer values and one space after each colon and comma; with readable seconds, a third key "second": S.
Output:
{"hour": 1, "minute": 47, "second": 50}
